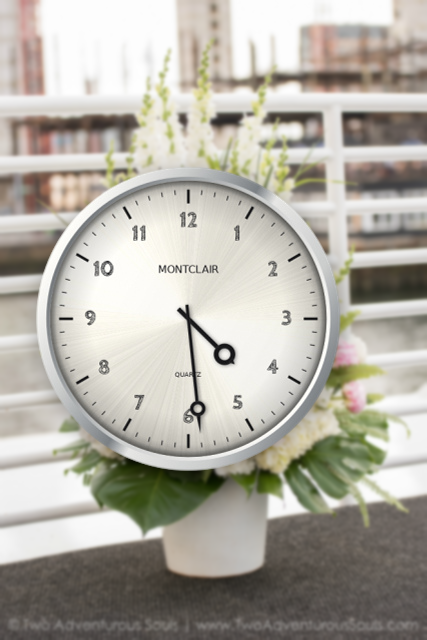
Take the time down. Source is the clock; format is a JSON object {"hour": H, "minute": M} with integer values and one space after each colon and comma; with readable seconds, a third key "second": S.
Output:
{"hour": 4, "minute": 29}
